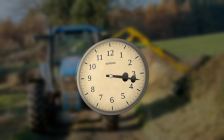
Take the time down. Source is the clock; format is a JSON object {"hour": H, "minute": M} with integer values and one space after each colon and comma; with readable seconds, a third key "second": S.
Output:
{"hour": 3, "minute": 17}
